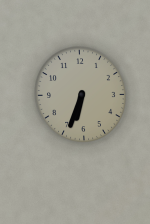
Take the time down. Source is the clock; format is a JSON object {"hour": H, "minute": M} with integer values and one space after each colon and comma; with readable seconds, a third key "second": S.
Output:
{"hour": 6, "minute": 34}
